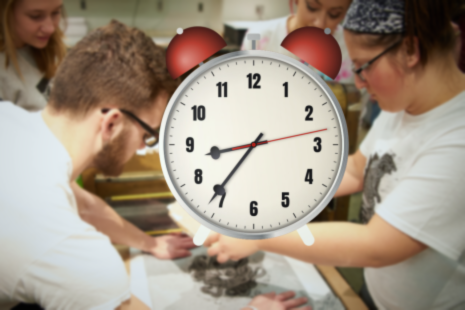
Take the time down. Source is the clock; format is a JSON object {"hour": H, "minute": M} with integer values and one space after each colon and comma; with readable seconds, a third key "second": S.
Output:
{"hour": 8, "minute": 36, "second": 13}
